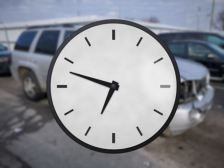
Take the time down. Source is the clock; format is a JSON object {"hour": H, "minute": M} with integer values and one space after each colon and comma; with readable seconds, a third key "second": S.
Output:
{"hour": 6, "minute": 48}
